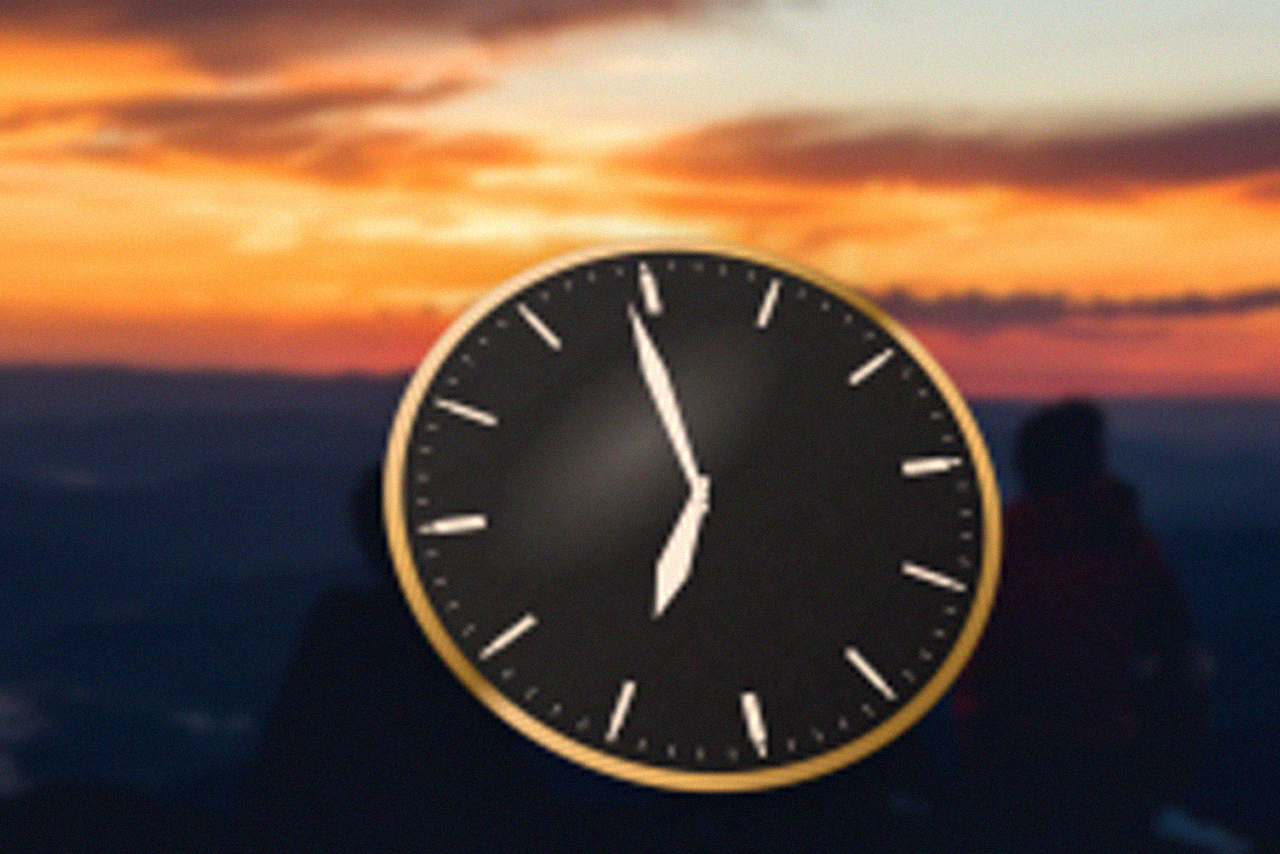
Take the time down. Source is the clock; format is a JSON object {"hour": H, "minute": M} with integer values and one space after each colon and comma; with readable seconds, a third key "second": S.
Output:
{"hour": 6, "minute": 59}
